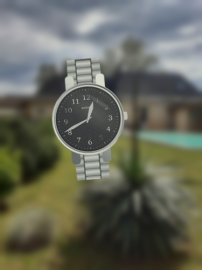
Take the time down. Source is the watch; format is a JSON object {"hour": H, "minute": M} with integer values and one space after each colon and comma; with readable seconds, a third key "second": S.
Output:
{"hour": 12, "minute": 41}
